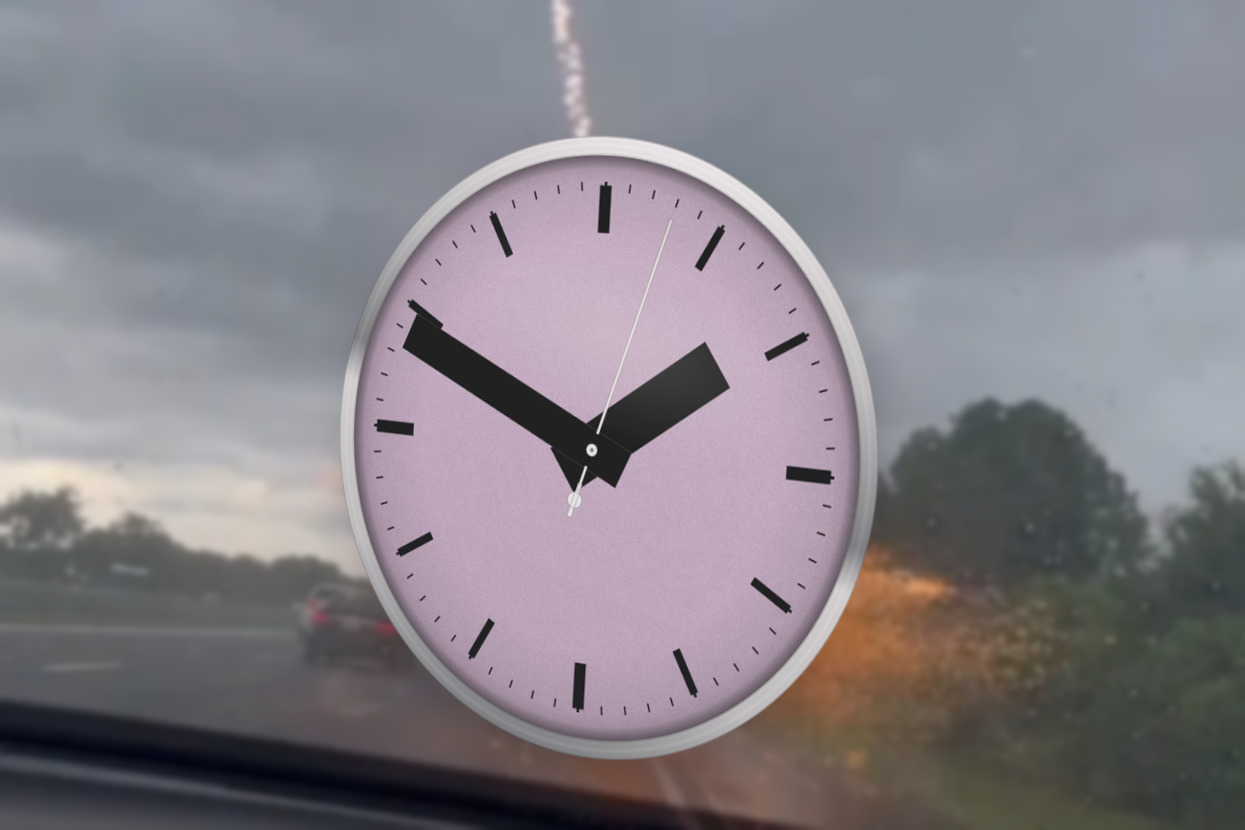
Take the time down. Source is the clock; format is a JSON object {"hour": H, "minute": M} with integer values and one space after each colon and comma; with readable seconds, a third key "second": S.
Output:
{"hour": 1, "minute": 49, "second": 3}
